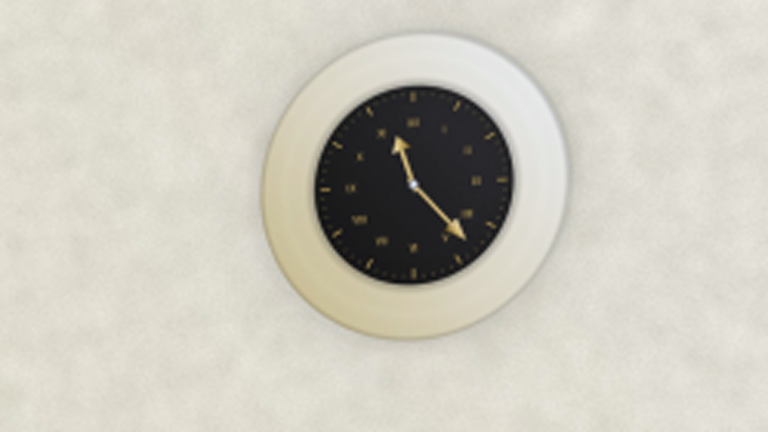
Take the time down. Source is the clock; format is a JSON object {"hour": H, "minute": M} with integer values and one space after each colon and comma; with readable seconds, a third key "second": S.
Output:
{"hour": 11, "minute": 23}
